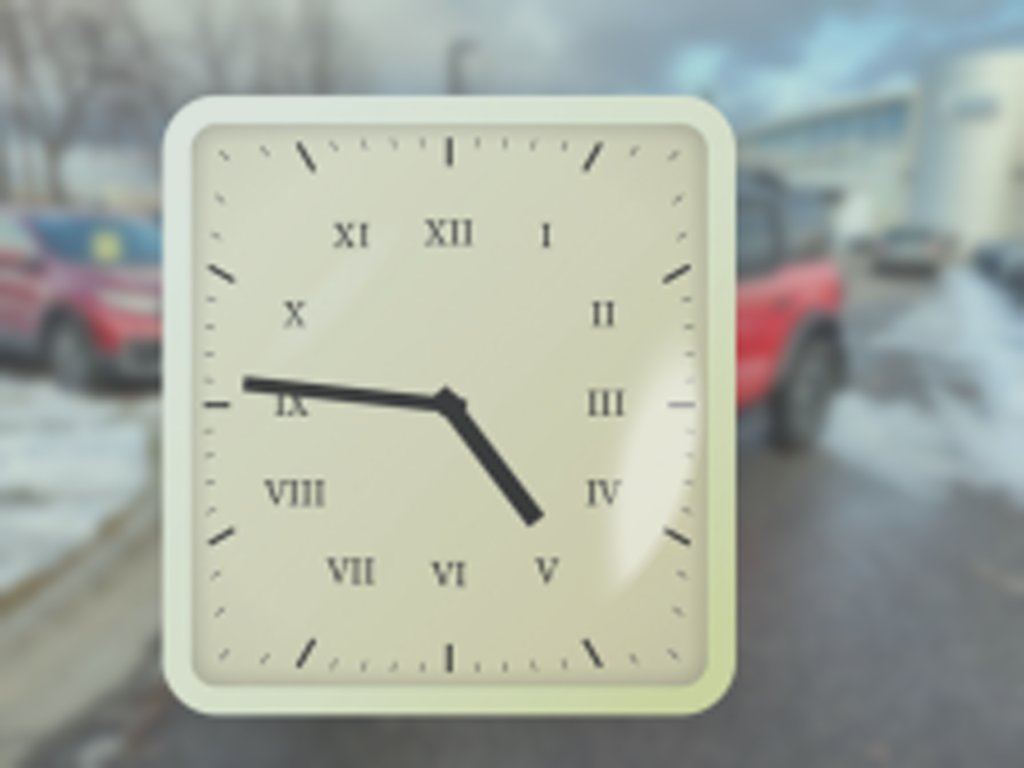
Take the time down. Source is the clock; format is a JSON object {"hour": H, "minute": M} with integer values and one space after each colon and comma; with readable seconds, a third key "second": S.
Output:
{"hour": 4, "minute": 46}
